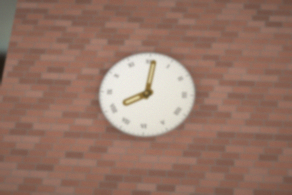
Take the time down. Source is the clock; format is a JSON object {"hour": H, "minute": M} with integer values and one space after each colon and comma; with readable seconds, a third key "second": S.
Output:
{"hour": 8, "minute": 1}
